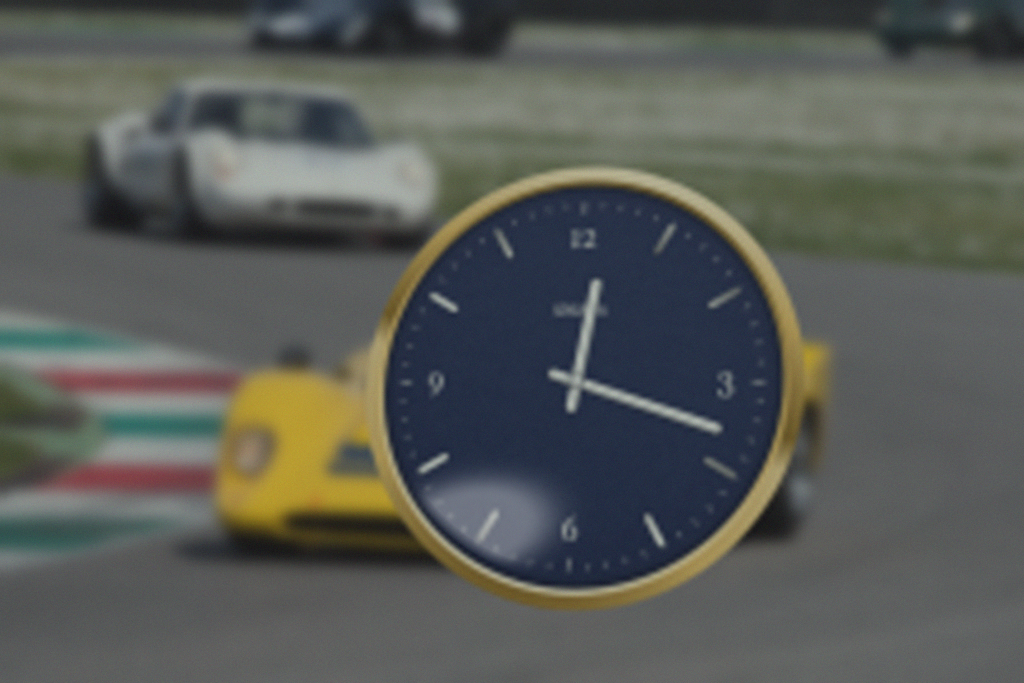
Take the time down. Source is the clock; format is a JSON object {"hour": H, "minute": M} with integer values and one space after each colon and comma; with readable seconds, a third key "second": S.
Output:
{"hour": 12, "minute": 18}
